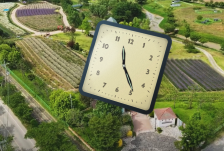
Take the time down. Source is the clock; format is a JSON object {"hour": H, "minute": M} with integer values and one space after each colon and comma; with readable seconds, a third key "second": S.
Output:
{"hour": 11, "minute": 24}
